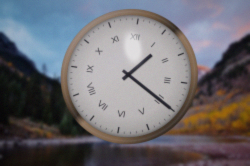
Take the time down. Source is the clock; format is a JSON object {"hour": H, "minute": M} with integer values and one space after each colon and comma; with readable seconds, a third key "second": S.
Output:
{"hour": 1, "minute": 20}
